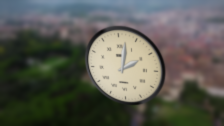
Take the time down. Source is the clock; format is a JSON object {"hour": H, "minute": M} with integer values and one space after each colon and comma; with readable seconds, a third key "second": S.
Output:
{"hour": 2, "minute": 2}
